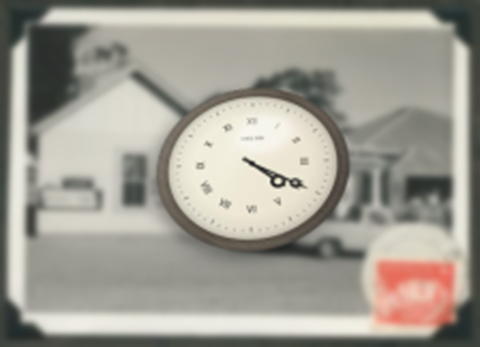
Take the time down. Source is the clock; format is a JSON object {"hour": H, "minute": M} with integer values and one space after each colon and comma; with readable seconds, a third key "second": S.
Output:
{"hour": 4, "minute": 20}
